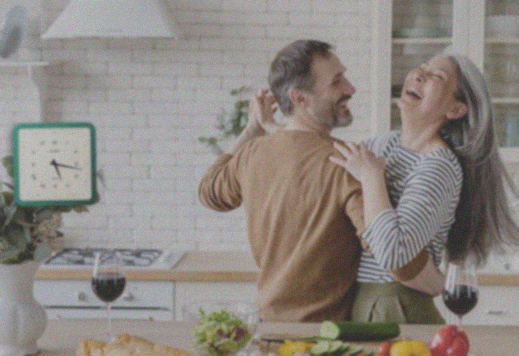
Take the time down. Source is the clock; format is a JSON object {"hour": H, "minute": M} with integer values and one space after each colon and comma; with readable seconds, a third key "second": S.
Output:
{"hour": 5, "minute": 17}
